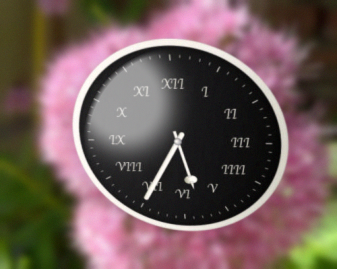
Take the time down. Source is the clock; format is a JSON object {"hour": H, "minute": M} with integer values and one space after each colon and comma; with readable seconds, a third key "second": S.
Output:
{"hour": 5, "minute": 35}
